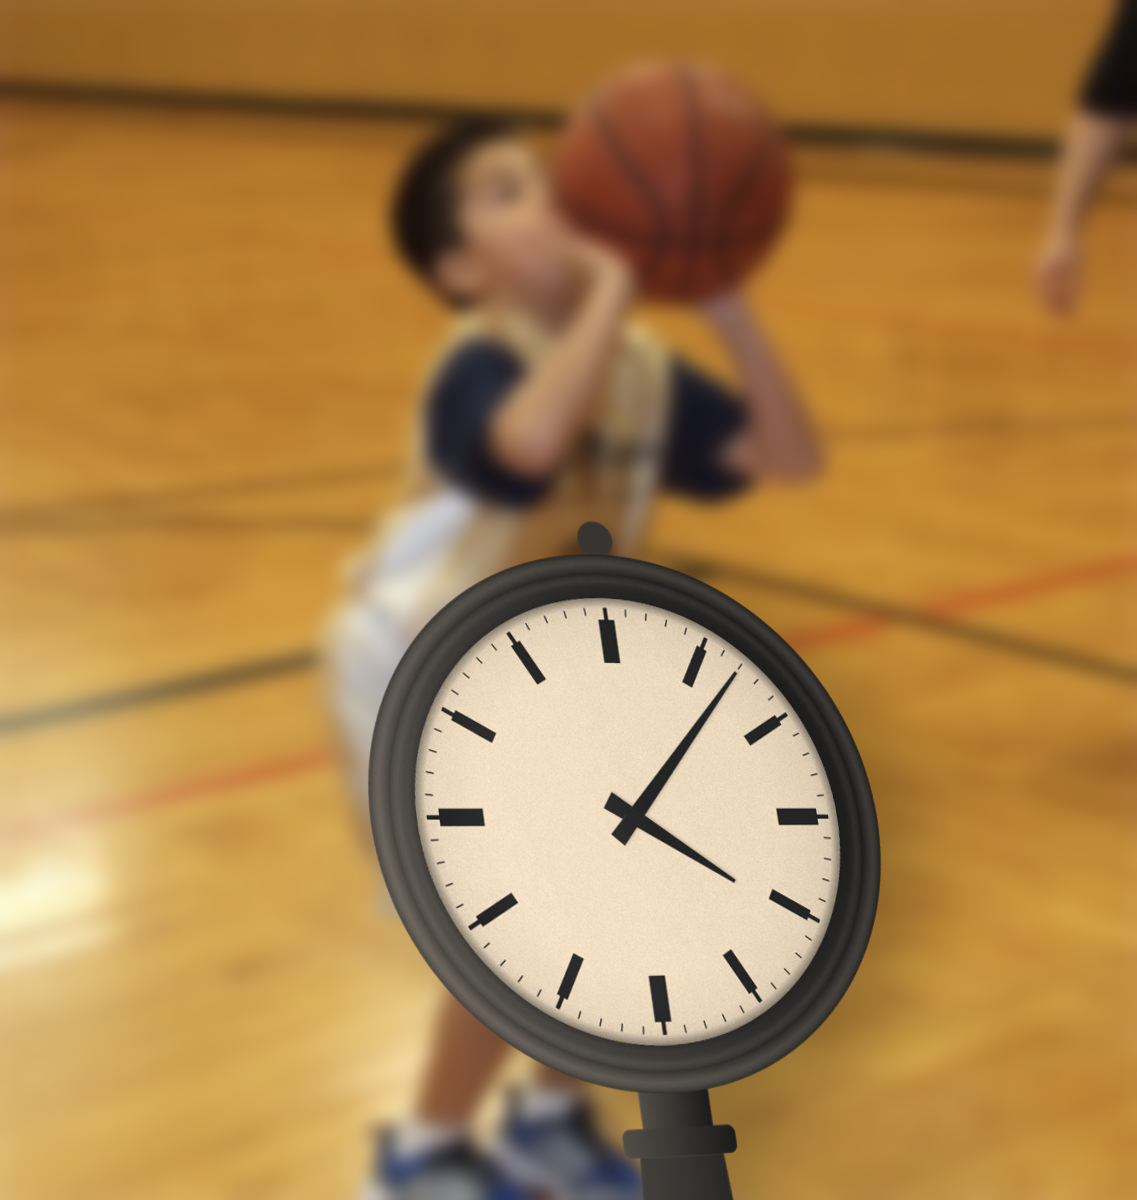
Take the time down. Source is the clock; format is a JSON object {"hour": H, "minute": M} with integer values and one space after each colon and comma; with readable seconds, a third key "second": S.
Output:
{"hour": 4, "minute": 7}
